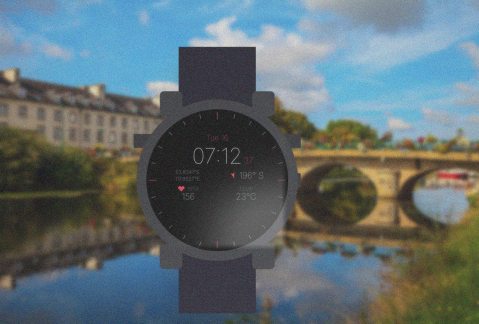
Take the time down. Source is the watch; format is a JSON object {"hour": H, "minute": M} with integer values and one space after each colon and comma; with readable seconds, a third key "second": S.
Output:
{"hour": 7, "minute": 12, "second": 37}
